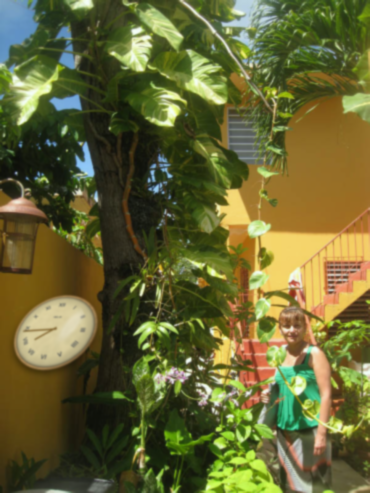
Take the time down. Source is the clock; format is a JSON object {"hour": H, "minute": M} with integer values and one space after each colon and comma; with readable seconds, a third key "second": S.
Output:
{"hour": 7, "minute": 44}
